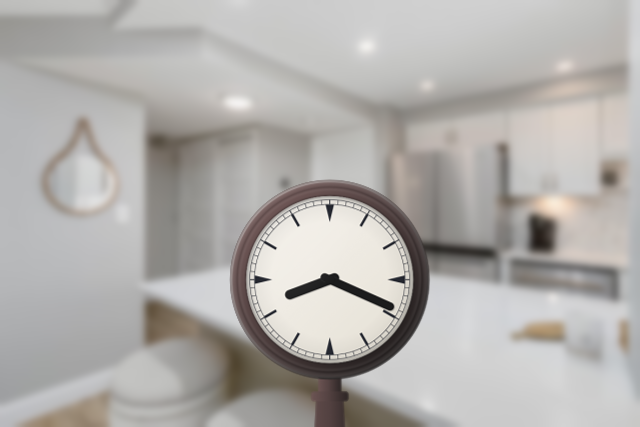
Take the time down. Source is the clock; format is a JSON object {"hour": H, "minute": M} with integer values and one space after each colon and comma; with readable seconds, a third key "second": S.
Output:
{"hour": 8, "minute": 19}
